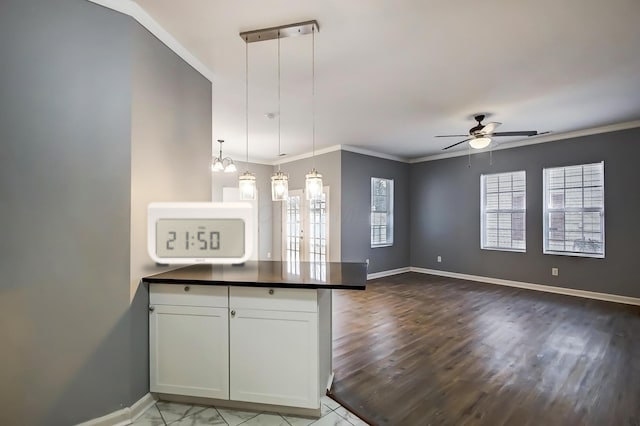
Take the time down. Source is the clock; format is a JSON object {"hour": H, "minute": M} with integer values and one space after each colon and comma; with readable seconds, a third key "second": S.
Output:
{"hour": 21, "minute": 50}
